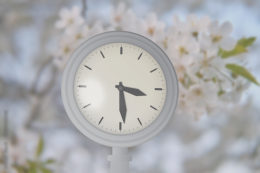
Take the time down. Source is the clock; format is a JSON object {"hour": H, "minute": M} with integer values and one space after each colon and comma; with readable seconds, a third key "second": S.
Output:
{"hour": 3, "minute": 29}
